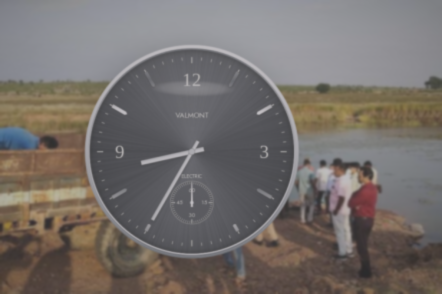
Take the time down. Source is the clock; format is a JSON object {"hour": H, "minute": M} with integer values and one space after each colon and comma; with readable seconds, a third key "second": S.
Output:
{"hour": 8, "minute": 35}
